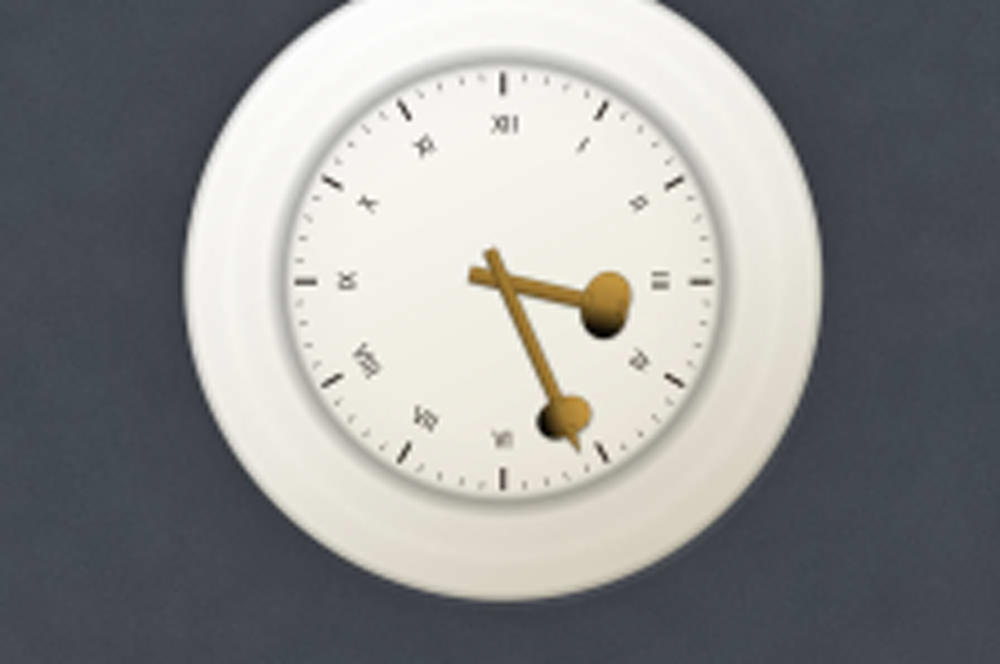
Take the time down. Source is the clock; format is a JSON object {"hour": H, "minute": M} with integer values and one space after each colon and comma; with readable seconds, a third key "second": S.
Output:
{"hour": 3, "minute": 26}
